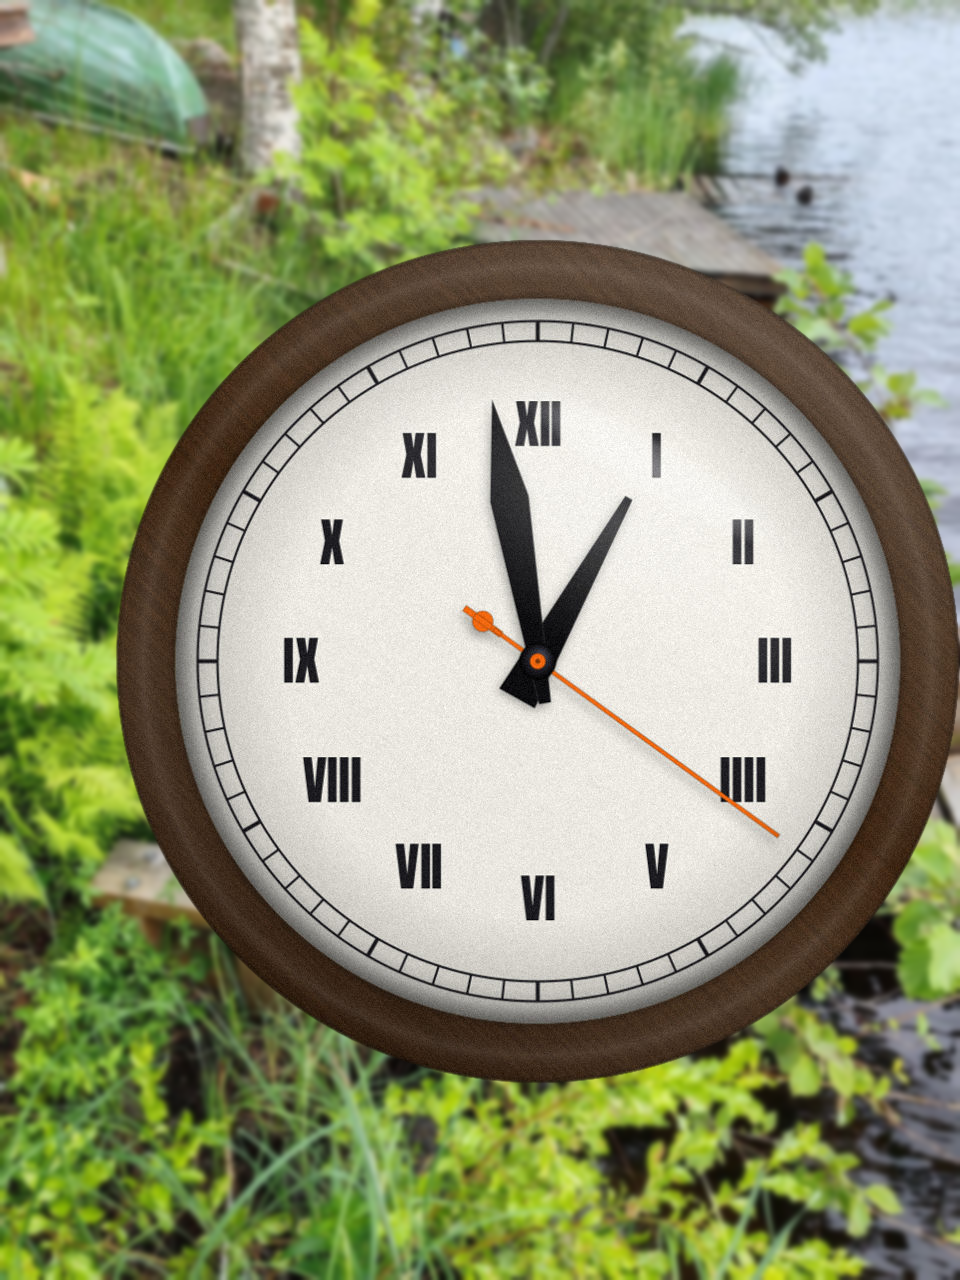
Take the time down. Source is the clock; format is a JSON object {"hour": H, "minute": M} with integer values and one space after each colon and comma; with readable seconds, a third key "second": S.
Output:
{"hour": 12, "minute": 58, "second": 21}
